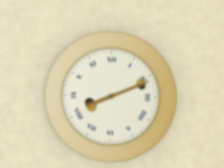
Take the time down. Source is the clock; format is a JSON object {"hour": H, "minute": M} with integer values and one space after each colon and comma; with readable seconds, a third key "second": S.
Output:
{"hour": 8, "minute": 11}
